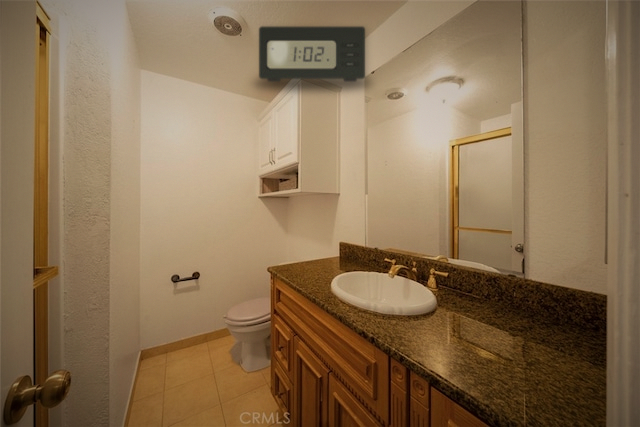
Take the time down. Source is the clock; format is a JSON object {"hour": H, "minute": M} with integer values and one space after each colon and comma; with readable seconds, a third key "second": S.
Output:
{"hour": 1, "minute": 2}
